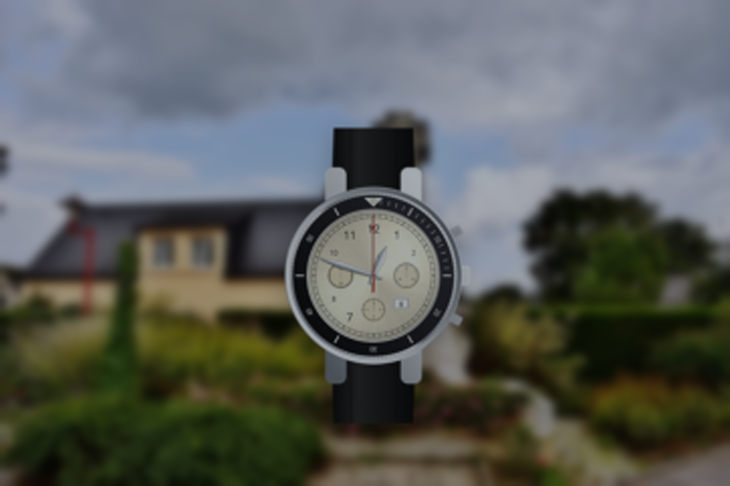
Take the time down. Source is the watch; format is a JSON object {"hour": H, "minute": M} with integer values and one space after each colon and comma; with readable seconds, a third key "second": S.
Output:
{"hour": 12, "minute": 48}
